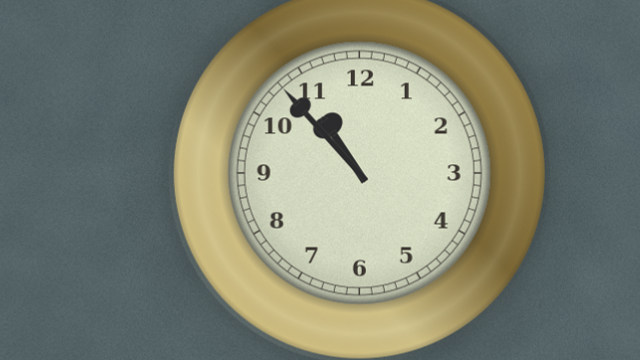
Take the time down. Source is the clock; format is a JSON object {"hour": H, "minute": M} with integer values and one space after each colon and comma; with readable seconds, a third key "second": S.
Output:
{"hour": 10, "minute": 53}
